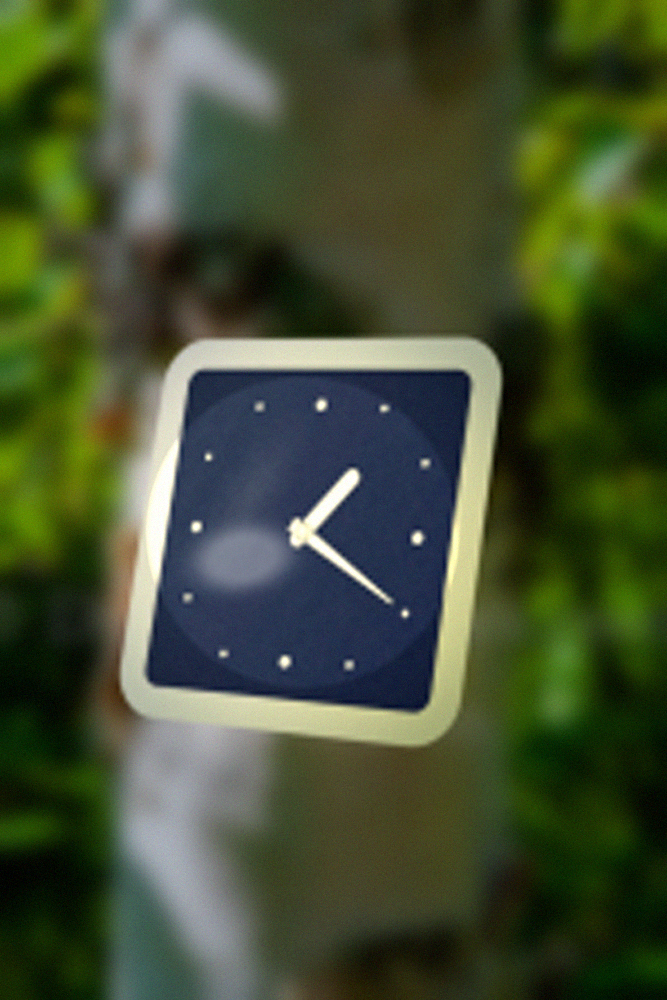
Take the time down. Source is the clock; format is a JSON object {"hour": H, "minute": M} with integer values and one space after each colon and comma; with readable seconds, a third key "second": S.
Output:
{"hour": 1, "minute": 20}
